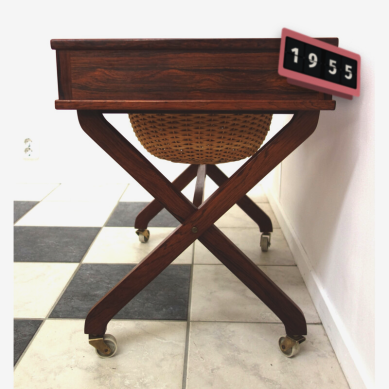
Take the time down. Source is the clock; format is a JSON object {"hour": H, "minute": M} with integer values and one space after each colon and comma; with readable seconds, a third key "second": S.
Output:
{"hour": 19, "minute": 55}
